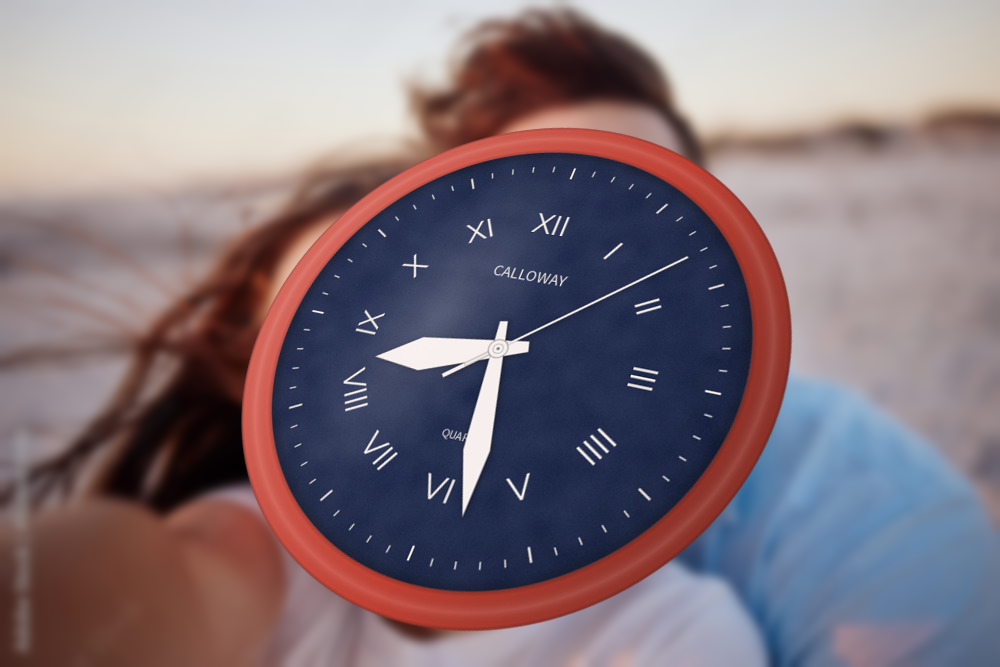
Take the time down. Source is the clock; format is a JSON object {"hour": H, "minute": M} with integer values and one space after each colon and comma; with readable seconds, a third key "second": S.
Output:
{"hour": 8, "minute": 28, "second": 8}
